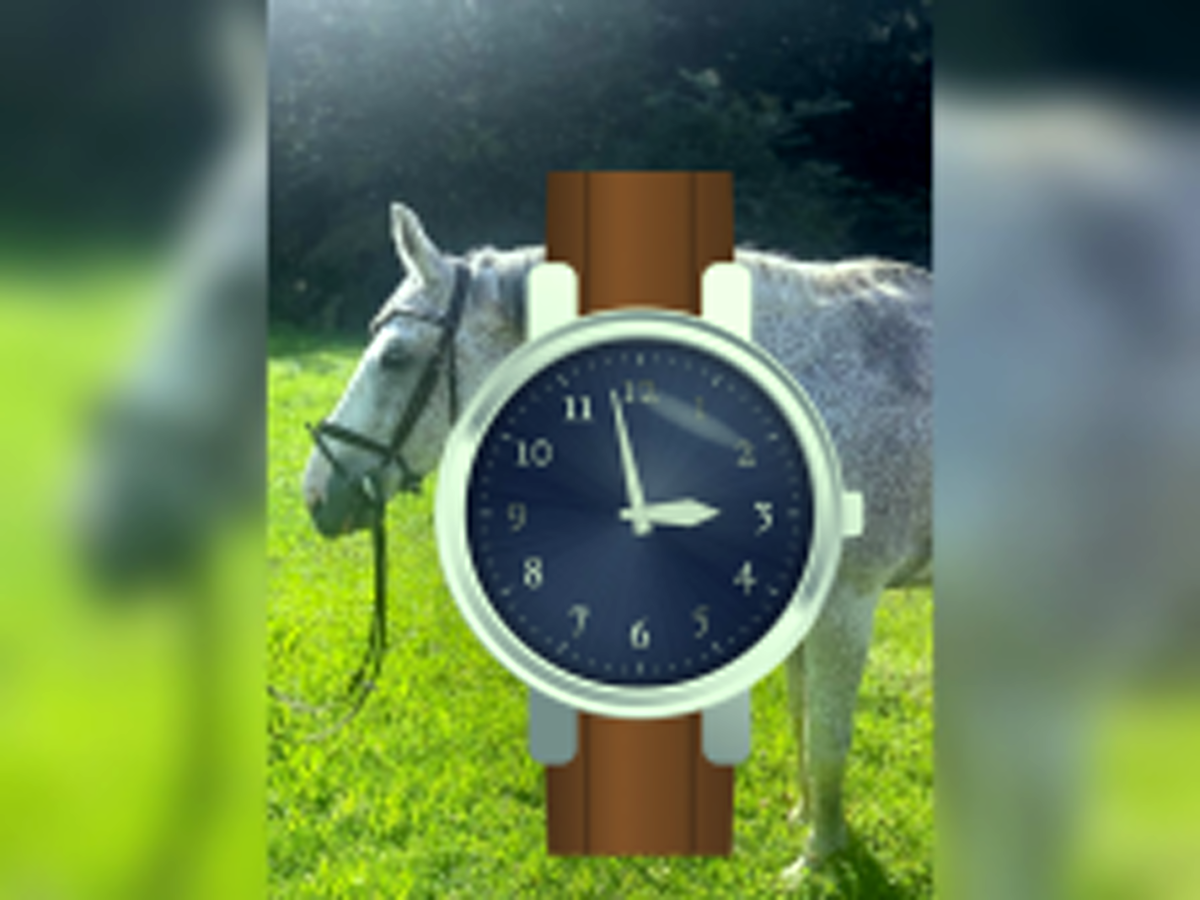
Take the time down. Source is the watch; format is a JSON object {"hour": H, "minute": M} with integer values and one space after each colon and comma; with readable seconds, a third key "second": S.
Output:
{"hour": 2, "minute": 58}
